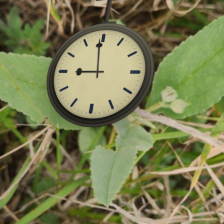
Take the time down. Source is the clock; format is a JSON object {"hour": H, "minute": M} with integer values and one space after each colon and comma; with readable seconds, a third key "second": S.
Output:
{"hour": 8, "minute": 59}
